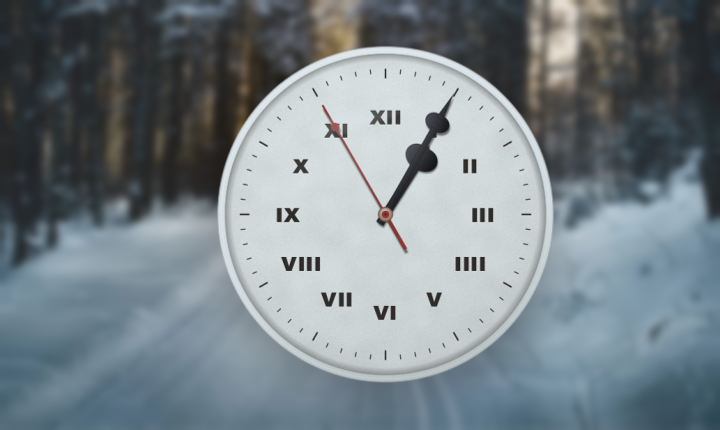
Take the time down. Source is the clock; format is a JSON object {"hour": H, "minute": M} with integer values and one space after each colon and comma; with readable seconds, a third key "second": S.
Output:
{"hour": 1, "minute": 4, "second": 55}
